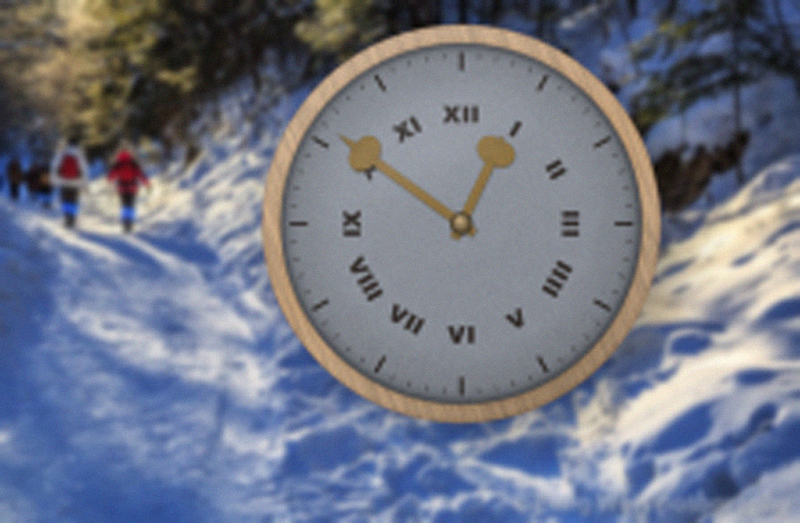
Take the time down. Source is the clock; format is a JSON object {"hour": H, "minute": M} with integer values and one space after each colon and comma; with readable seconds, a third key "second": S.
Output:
{"hour": 12, "minute": 51}
